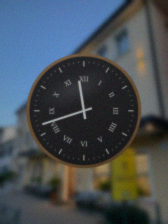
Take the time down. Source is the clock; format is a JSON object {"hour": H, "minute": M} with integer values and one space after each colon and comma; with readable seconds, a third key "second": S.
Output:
{"hour": 11, "minute": 42}
